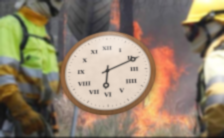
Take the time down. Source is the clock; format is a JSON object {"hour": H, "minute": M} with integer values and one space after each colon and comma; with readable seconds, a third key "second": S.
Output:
{"hour": 6, "minute": 11}
